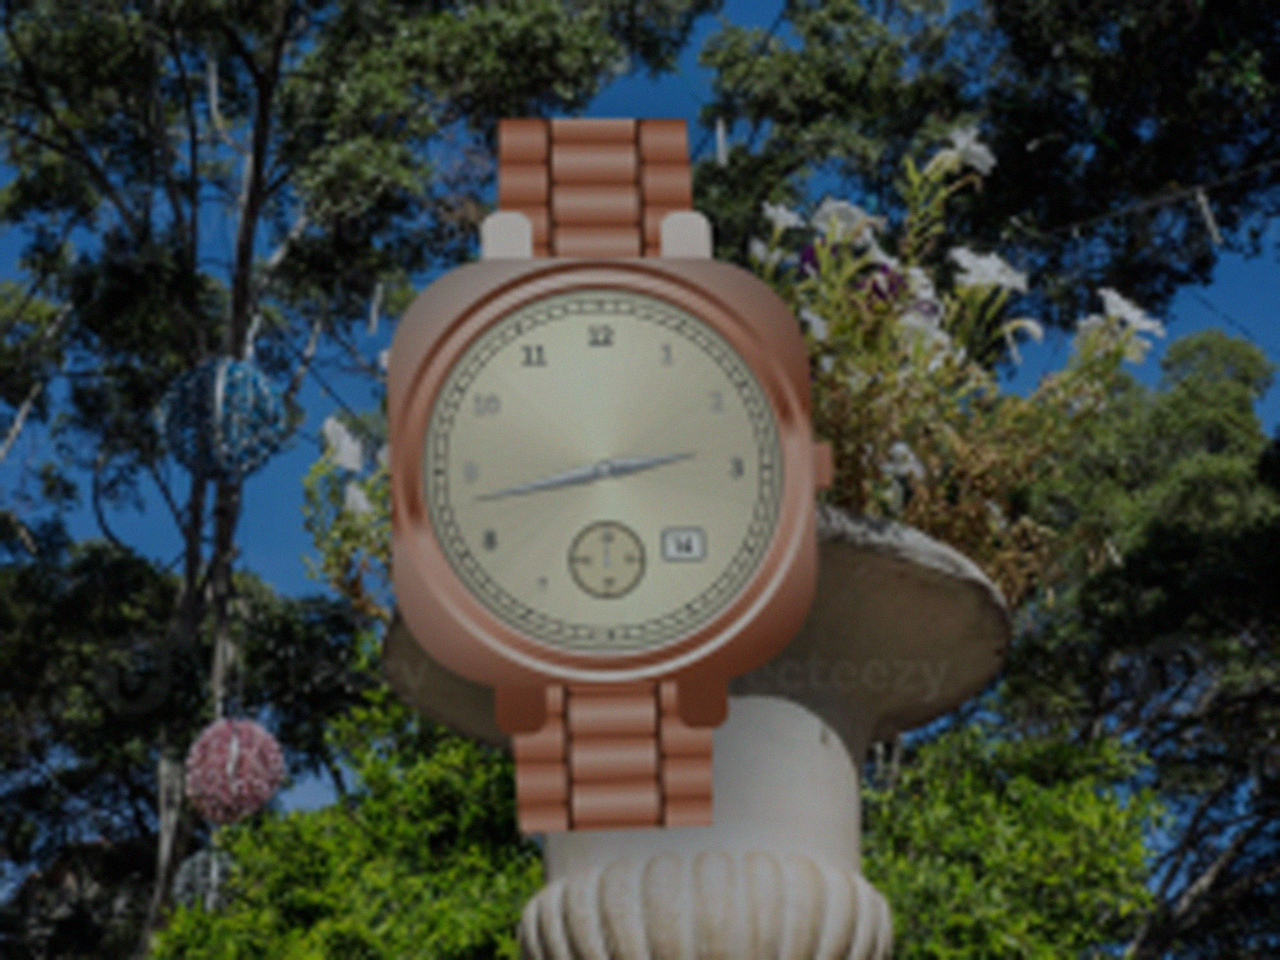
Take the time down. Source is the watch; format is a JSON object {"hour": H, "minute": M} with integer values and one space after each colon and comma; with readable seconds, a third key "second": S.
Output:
{"hour": 2, "minute": 43}
